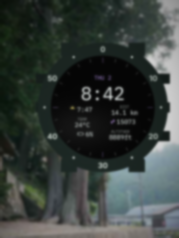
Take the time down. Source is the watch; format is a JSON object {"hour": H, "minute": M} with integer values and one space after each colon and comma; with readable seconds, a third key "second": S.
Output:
{"hour": 8, "minute": 42}
